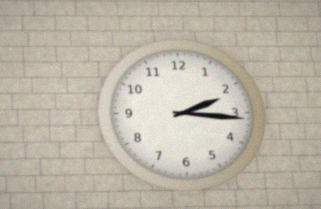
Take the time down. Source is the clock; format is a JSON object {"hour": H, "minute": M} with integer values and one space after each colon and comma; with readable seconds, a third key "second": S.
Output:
{"hour": 2, "minute": 16}
